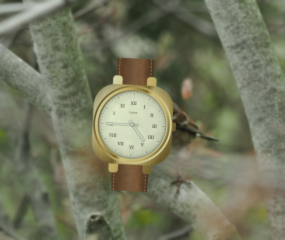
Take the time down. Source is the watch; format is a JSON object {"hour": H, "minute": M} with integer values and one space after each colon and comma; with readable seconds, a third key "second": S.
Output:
{"hour": 4, "minute": 45}
